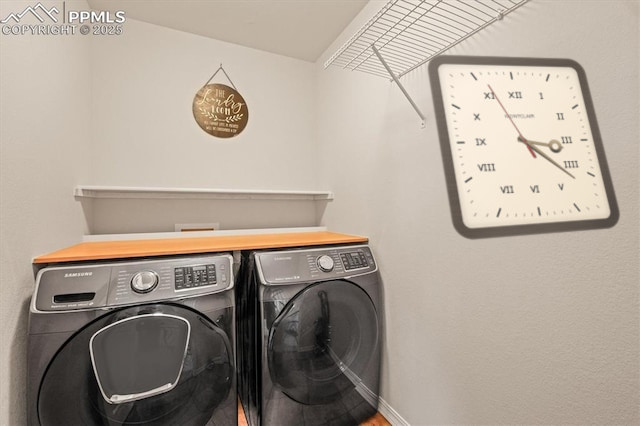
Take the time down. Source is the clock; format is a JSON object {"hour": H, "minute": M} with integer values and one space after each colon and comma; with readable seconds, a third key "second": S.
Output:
{"hour": 3, "minute": 21, "second": 56}
